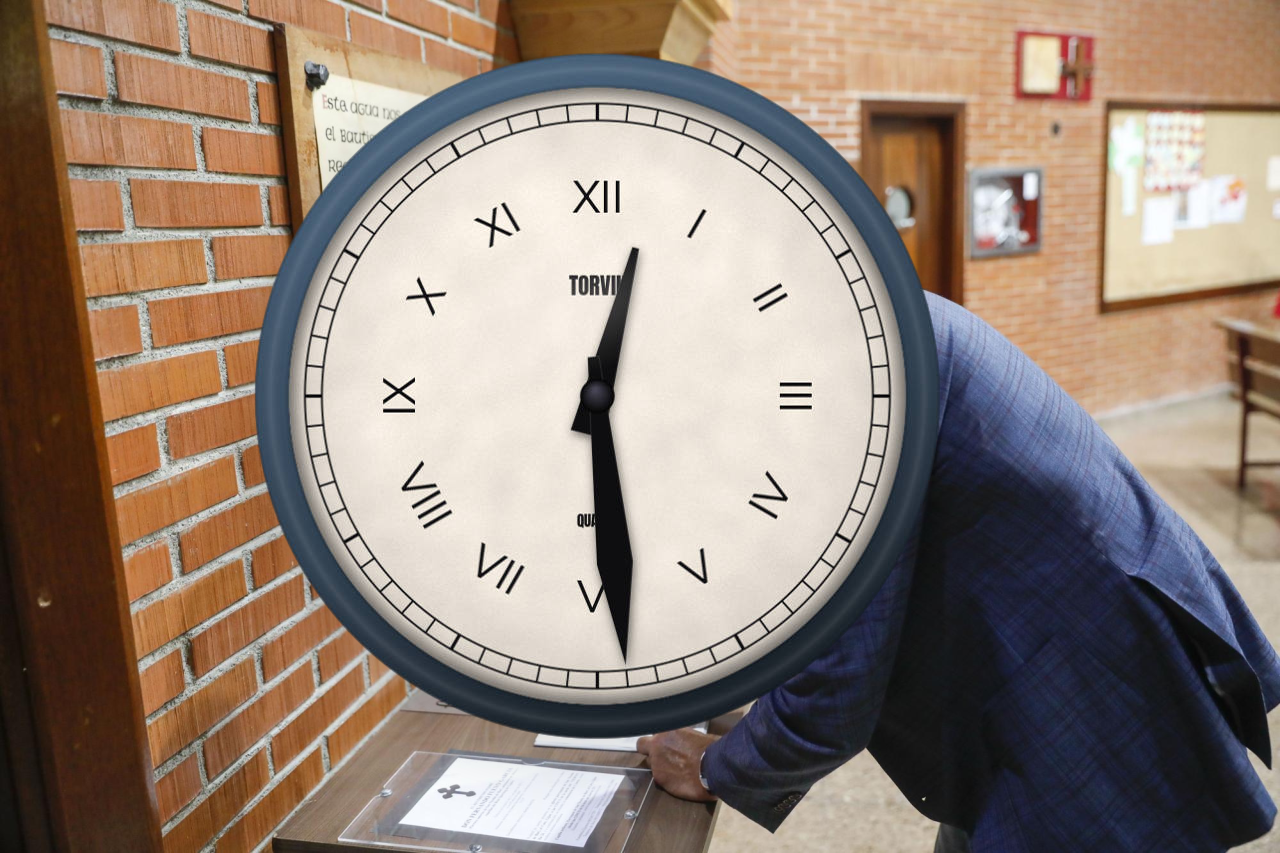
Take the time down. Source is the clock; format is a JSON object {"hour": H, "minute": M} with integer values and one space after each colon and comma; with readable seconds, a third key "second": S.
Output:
{"hour": 12, "minute": 29}
